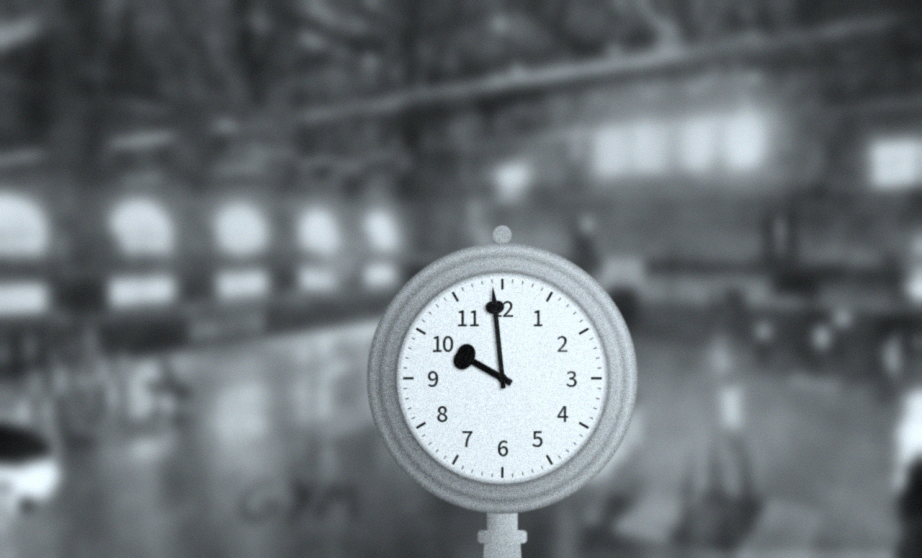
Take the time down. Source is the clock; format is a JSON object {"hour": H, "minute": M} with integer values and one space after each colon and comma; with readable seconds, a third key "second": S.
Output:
{"hour": 9, "minute": 59}
